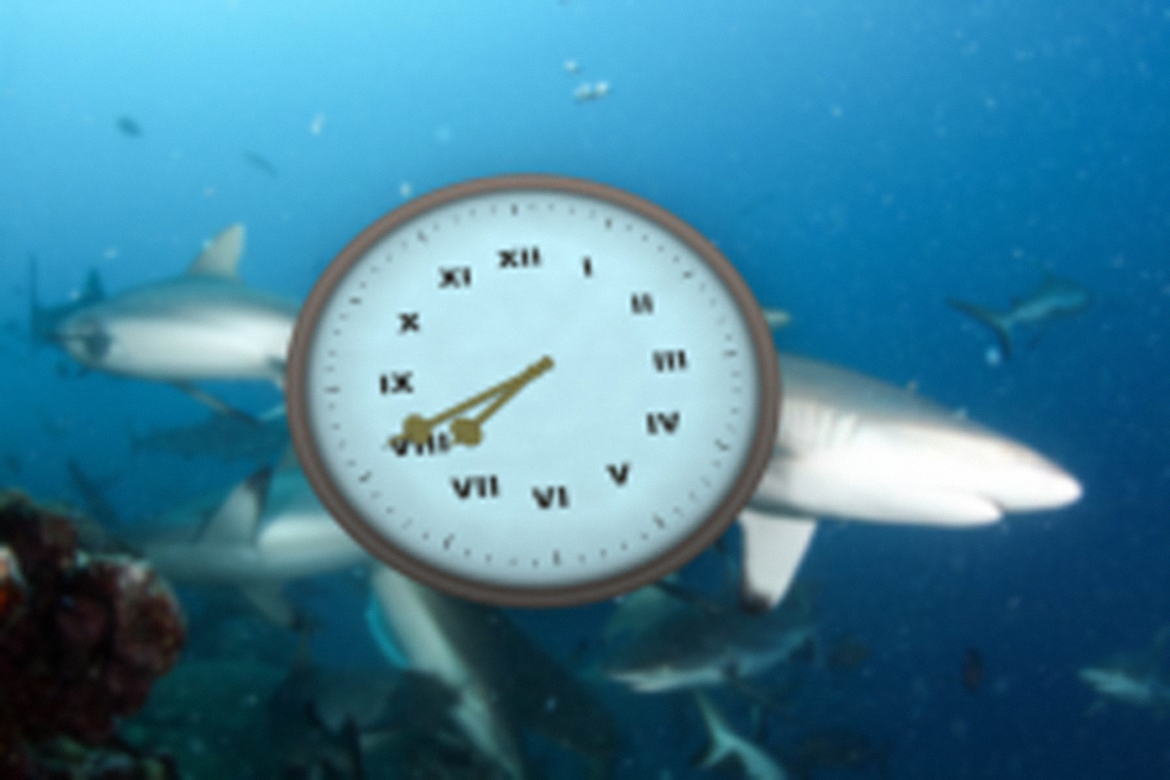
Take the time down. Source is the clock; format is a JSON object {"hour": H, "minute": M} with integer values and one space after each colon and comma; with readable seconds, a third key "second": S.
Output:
{"hour": 7, "minute": 41}
